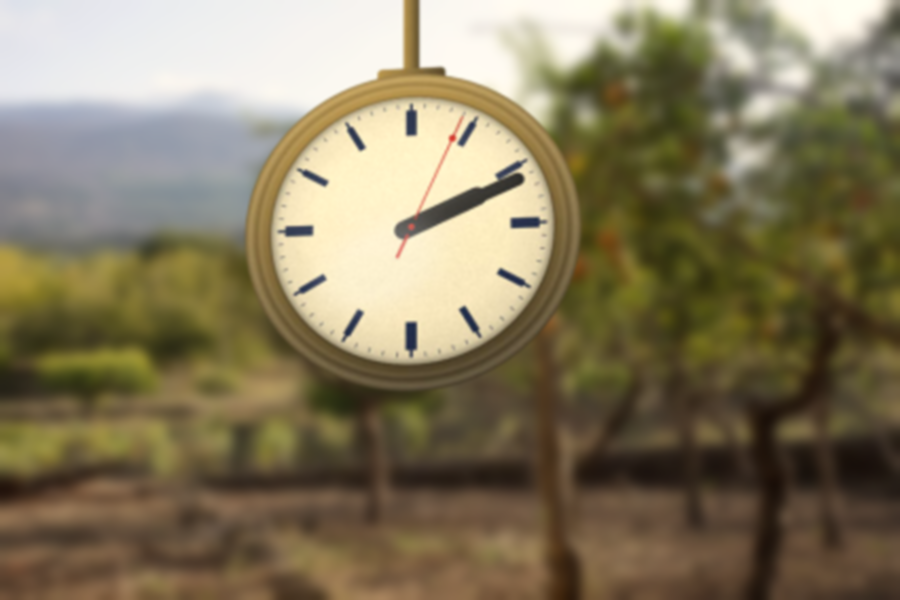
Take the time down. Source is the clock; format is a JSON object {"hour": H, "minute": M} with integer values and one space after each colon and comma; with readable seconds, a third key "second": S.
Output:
{"hour": 2, "minute": 11, "second": 4}
